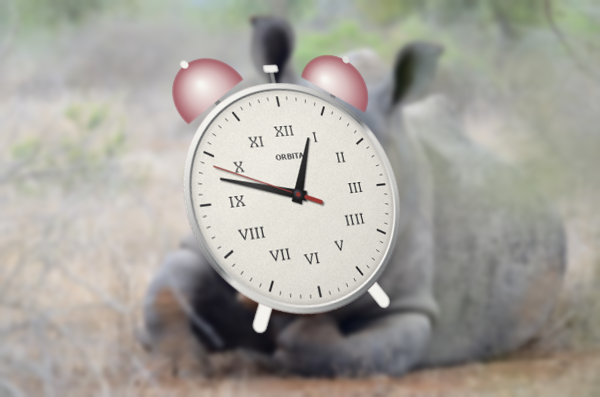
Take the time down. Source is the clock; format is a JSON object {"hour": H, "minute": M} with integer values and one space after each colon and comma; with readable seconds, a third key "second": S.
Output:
{"hour": 12, "minute": 47, "second": 49}
